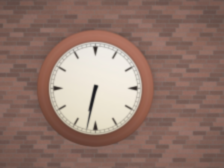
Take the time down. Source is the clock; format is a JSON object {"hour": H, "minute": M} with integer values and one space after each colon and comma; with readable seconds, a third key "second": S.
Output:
{"hour": 6, "minute": 32}
